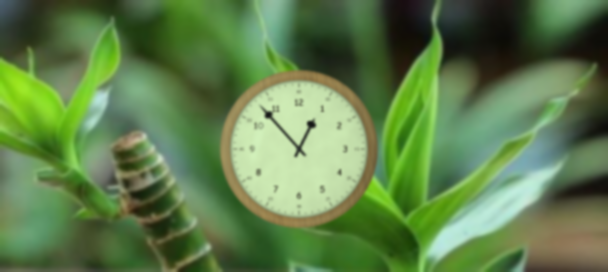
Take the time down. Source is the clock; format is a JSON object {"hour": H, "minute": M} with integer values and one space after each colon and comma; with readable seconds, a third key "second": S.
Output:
{"hour": 12, "minute": 53}
